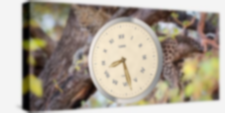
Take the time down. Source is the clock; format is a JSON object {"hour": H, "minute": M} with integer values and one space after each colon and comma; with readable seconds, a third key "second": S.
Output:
{"hour": 8, "minute": 28}
